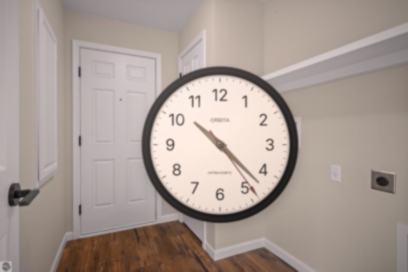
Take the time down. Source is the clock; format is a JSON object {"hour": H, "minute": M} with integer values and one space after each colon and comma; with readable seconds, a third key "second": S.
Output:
{"hour": 10, "minute": 22, "second": 24}
